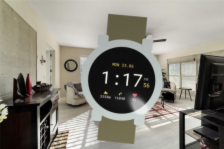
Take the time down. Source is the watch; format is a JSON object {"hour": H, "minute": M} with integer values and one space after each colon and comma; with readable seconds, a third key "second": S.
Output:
{"hour": 1, "minute": 17}
